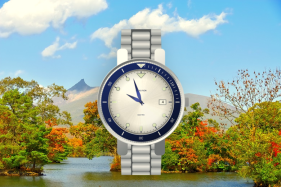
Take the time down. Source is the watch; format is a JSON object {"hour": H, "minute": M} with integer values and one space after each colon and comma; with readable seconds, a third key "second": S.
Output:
{"hour": 9, "minute": 57}
